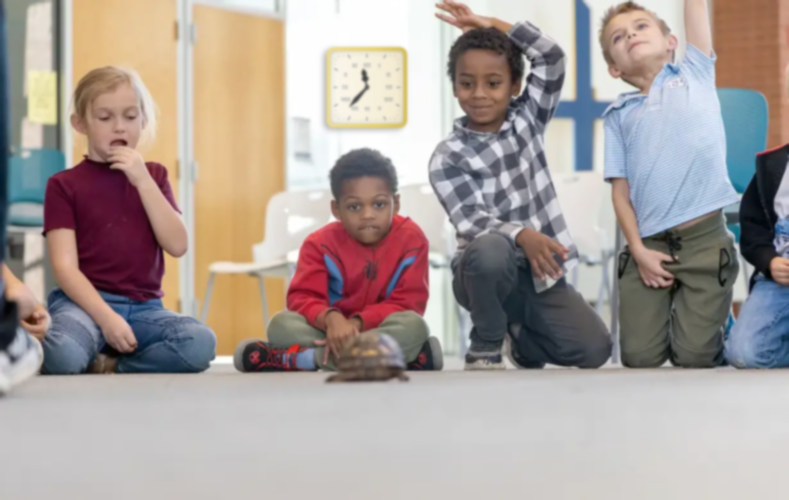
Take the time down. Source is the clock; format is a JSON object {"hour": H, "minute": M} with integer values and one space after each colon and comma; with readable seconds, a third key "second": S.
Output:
{"hour": 11, "minute": 37}
